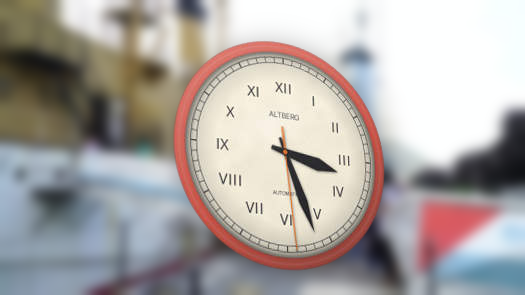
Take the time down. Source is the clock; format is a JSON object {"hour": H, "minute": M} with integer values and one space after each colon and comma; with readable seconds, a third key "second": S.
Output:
{"hour": 3, "minute": 26, "second": 29}
